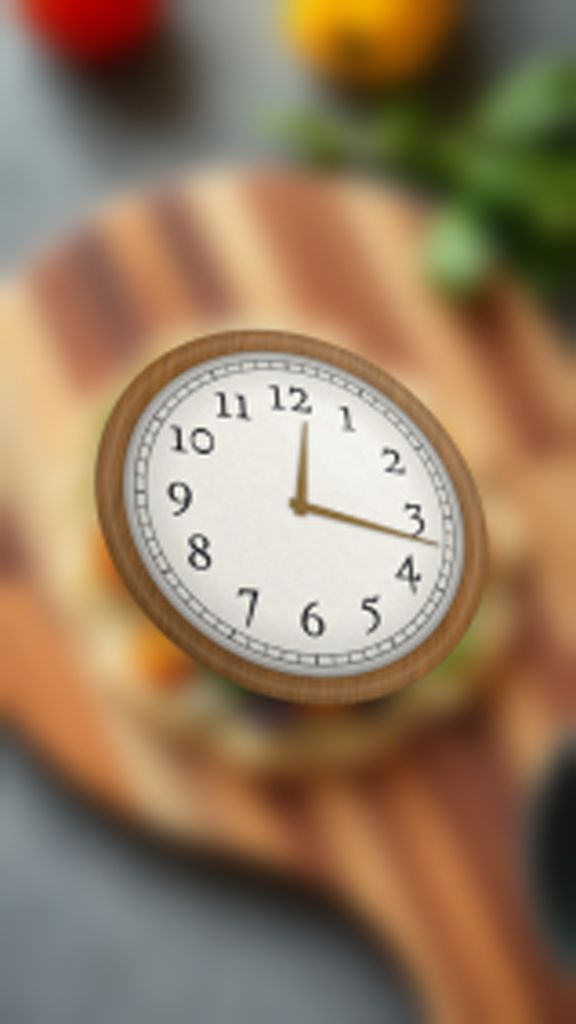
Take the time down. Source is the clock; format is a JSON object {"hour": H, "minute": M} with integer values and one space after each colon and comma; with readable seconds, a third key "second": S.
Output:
{"hour": 12, "minute": 17}
